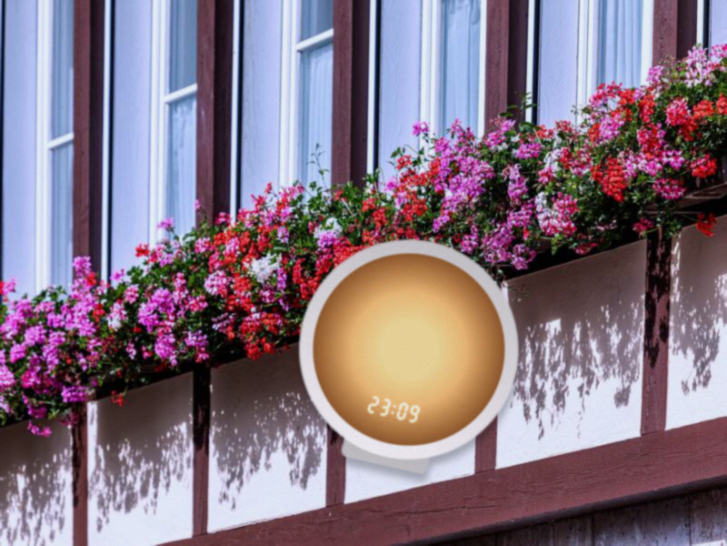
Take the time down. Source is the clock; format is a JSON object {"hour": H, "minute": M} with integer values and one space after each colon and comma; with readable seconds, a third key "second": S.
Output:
{"hour": 23, "minute": 9}
